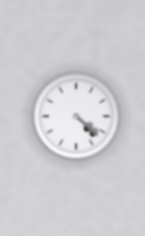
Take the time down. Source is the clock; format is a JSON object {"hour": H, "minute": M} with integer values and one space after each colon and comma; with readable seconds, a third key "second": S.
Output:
{"hour": 4, "minute": 22}
